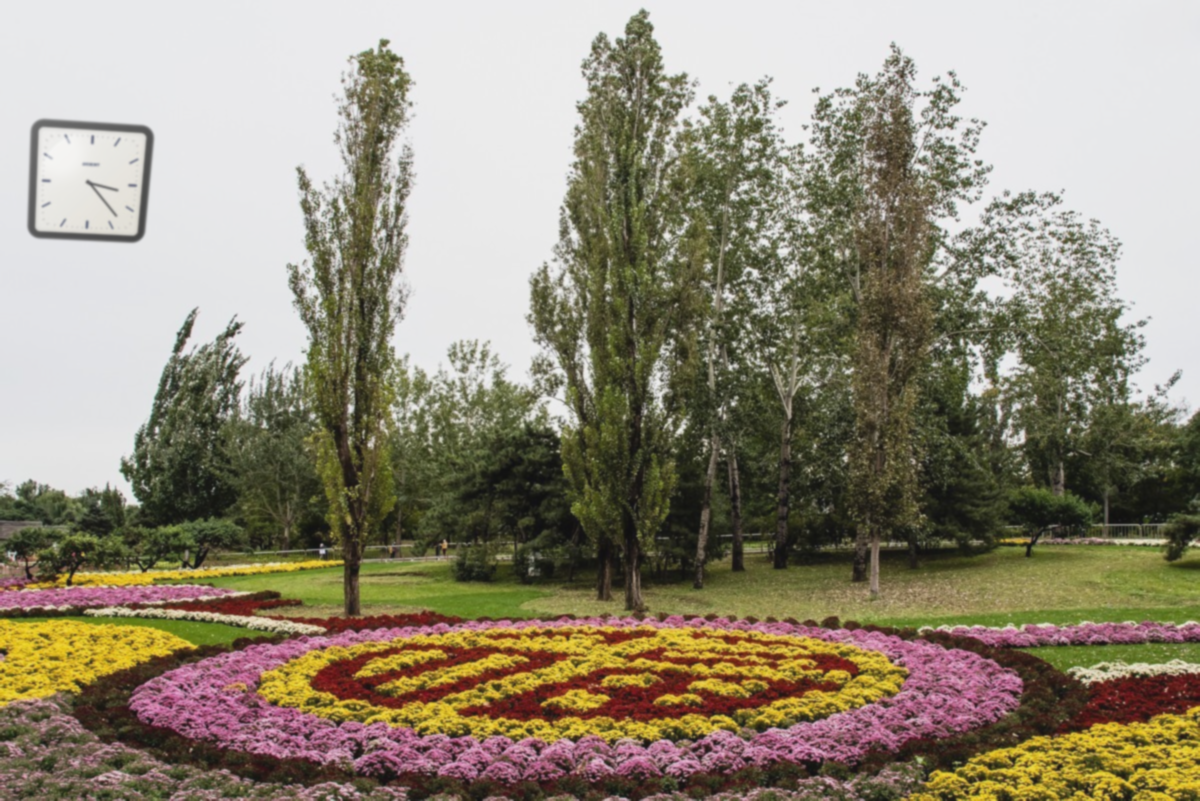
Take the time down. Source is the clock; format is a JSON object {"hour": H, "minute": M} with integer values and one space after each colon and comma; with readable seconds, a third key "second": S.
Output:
{"hour": 3, "minute": 23}
